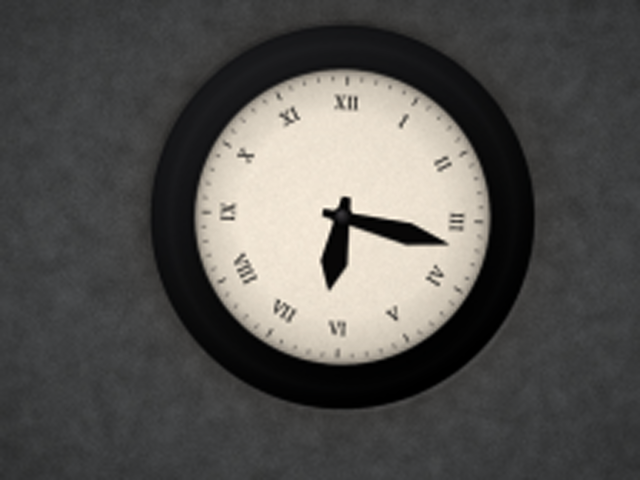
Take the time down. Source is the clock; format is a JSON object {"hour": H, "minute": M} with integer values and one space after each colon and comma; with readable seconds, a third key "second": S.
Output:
{"hour": 6, "minute": 17}
